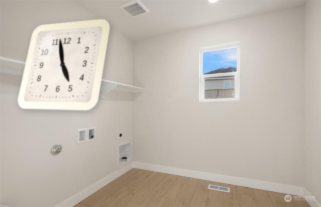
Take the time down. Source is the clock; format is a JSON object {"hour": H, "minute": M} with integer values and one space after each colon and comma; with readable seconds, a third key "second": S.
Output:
{"hour": 4, "minute": 57}
